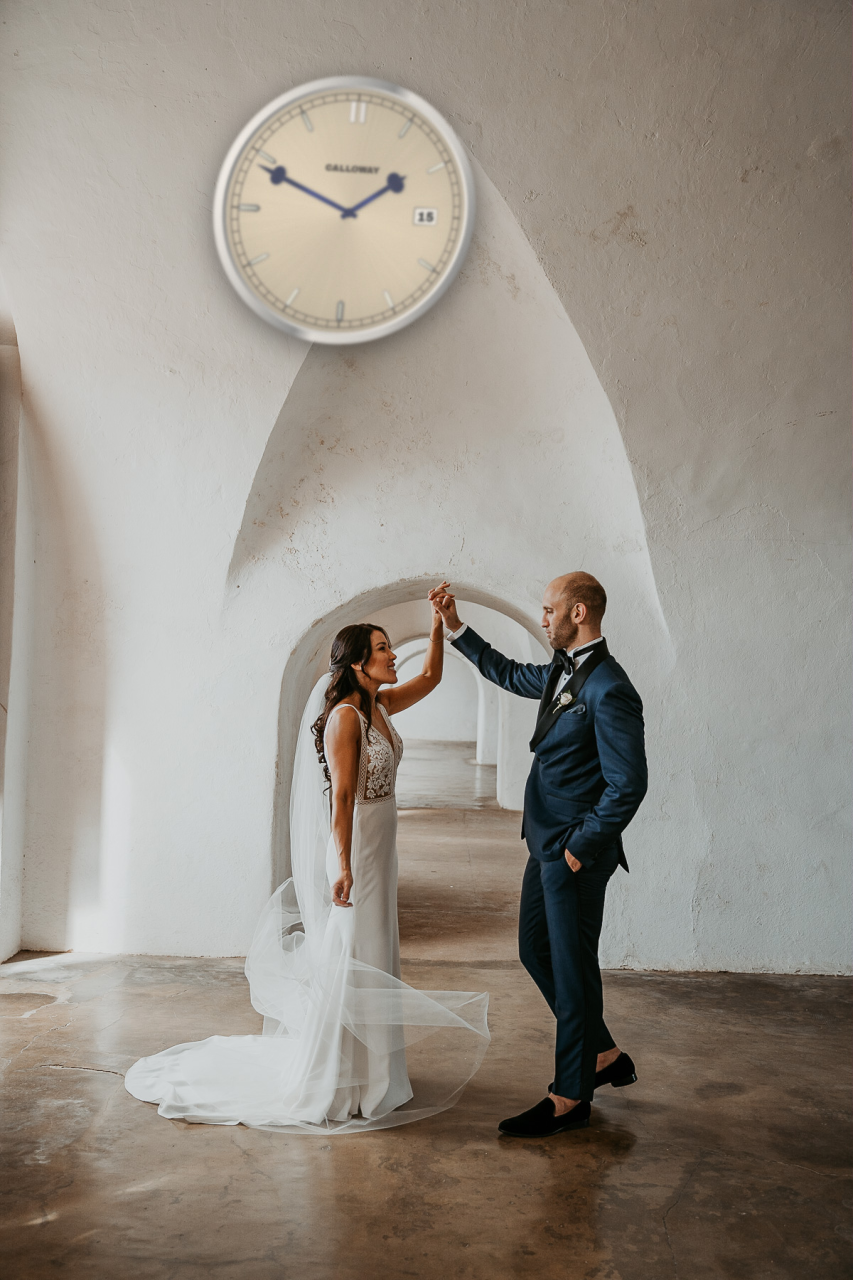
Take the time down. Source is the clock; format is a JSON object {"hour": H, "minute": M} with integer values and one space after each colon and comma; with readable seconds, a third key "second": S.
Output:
{"hour": 1, "minute": 49}
